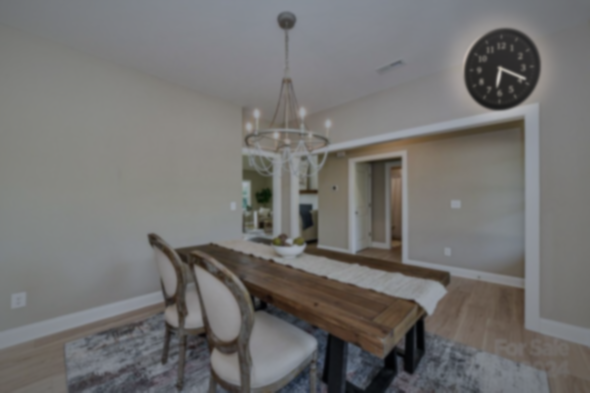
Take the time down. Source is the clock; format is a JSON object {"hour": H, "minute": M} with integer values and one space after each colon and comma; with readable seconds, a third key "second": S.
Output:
{"hour": 6, "minute": 19}
